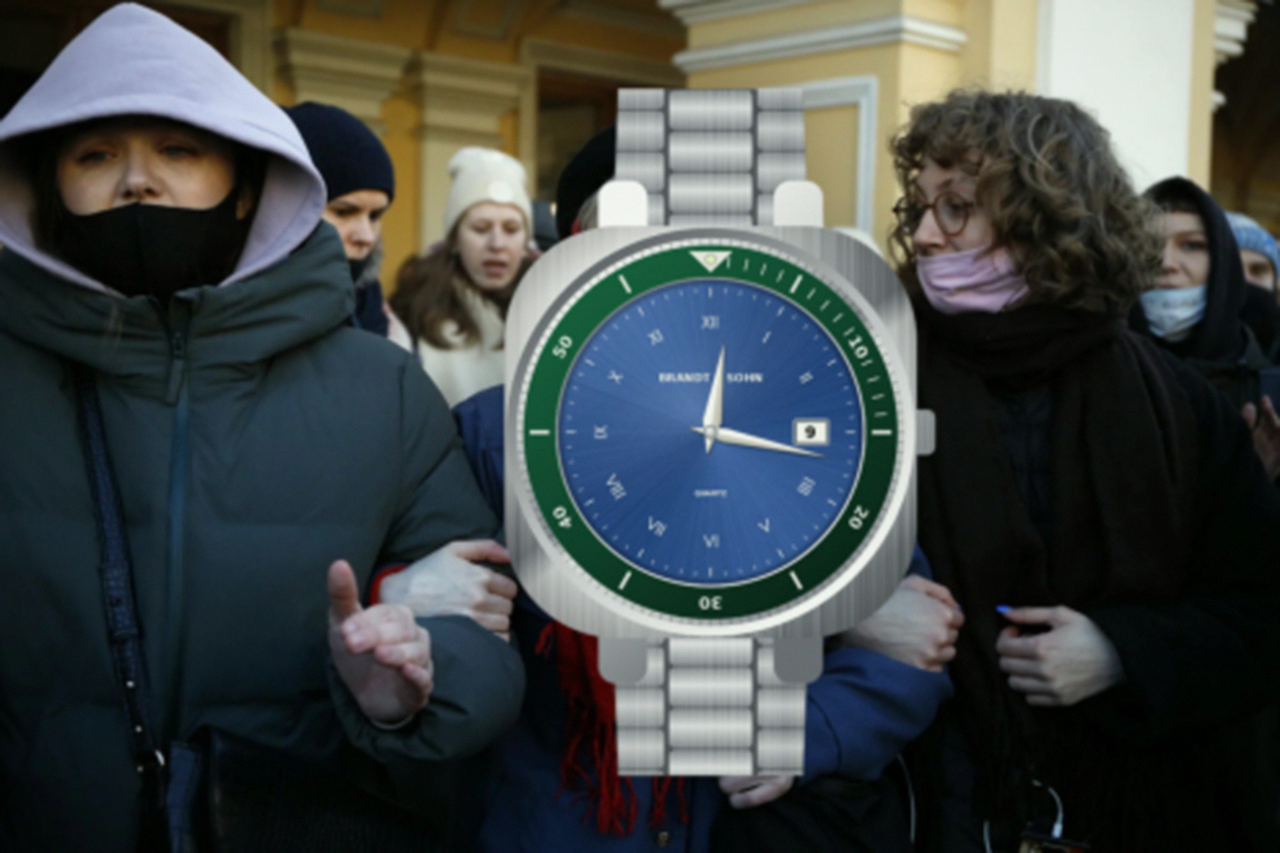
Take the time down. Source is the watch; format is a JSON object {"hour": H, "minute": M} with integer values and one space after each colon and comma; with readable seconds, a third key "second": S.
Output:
{"hour": 12, "minute": 17}
